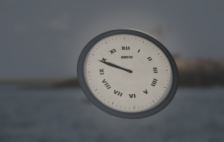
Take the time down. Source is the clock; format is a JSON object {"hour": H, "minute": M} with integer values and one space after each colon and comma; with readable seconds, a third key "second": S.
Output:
{"hour": 9, "minute": 49}
